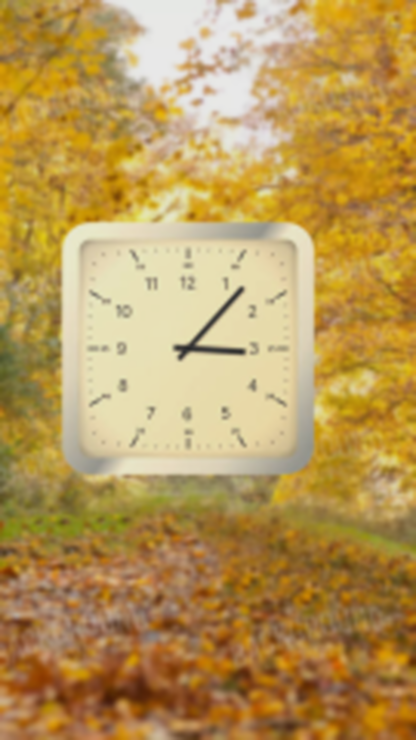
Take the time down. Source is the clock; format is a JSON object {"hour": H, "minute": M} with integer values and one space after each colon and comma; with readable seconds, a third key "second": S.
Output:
{"hour": 3, "minute": 7}
